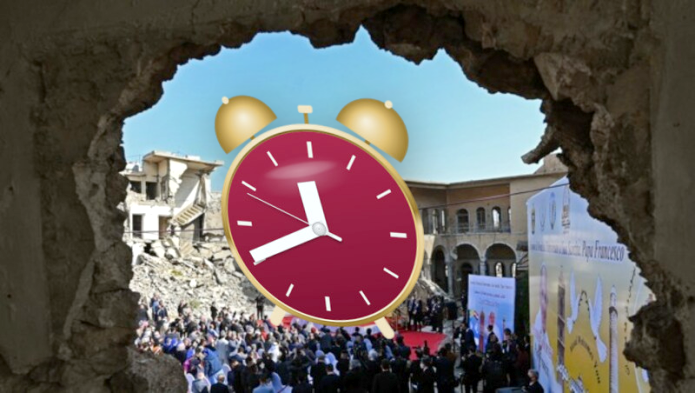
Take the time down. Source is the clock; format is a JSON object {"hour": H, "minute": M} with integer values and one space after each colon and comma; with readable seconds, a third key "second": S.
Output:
{"hour": 11, "minute": 40, "second": 49}
